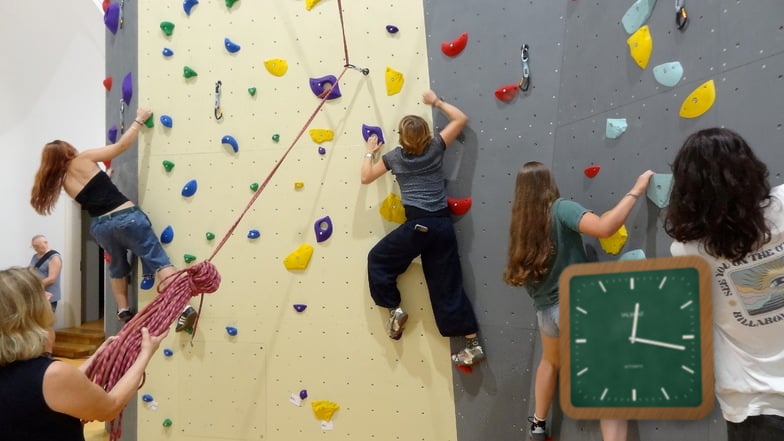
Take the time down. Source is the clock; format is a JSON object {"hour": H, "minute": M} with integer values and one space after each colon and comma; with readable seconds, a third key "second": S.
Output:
{"hour": 12, "minute": 17}
